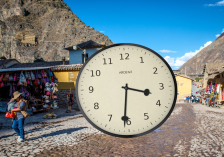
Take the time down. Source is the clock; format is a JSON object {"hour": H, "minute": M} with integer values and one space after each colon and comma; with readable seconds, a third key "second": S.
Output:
{"hour": 3, "minute": 31}
